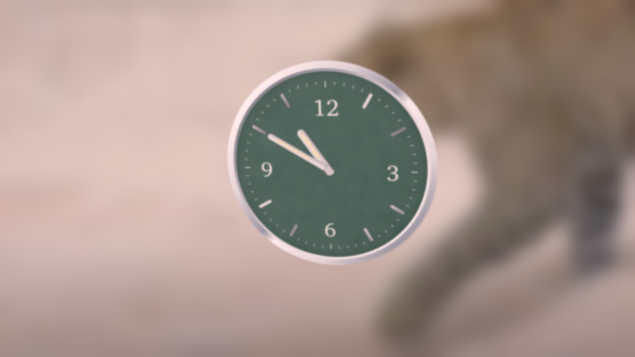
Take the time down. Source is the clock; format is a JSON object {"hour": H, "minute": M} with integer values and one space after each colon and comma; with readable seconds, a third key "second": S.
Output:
{"hour": 10, "minute": 50}
